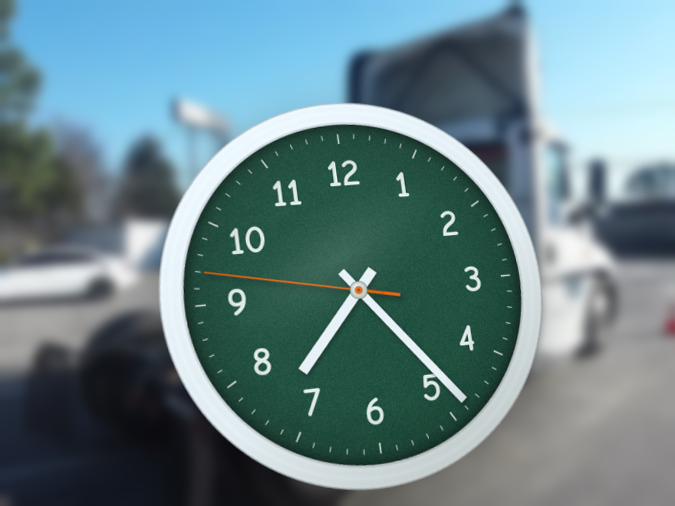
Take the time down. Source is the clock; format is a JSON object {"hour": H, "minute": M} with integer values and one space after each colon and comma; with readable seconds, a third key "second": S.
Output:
{"hour": 7, "minute": 23, "second": 47}
